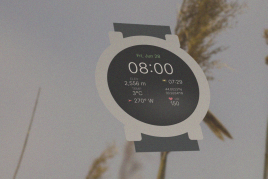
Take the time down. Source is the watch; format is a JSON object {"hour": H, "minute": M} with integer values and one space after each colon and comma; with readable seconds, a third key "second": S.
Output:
{"hour": 8, "minute": 0}
